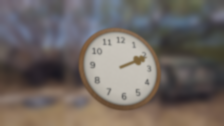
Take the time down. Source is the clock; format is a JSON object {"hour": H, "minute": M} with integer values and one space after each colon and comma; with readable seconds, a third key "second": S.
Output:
{"hour": 2, "minute": 11}
